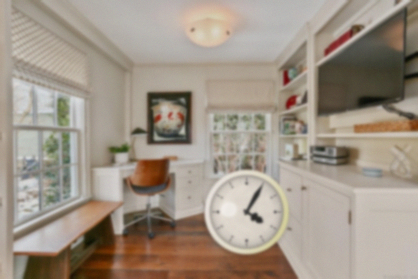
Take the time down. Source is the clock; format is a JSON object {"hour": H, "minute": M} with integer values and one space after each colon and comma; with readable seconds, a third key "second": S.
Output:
{"hour": 4, "minute": 5}
